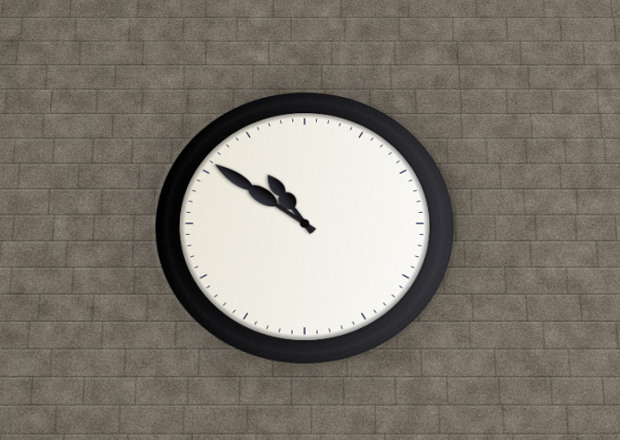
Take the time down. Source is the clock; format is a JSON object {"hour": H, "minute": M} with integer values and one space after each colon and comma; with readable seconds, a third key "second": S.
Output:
{"hour": 10, "minute": 51}
